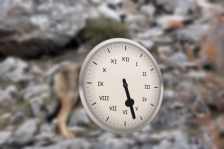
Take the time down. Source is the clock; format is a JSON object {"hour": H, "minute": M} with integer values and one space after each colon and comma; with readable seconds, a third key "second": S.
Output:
{"hour": 5, "minute": 27}
